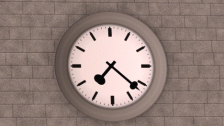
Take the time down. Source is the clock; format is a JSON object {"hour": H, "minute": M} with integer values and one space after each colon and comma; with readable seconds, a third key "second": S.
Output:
{"hour": 7, "minute": 22}
